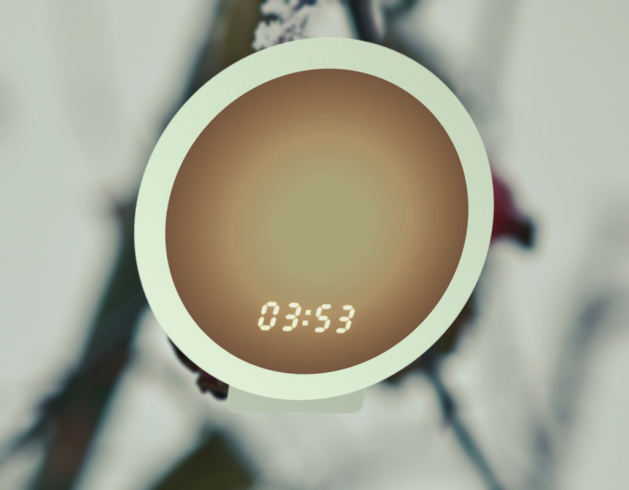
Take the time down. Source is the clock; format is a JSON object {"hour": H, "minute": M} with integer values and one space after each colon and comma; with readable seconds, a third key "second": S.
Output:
{"hour": 3, "minute": 53}
